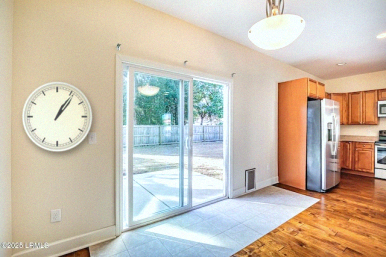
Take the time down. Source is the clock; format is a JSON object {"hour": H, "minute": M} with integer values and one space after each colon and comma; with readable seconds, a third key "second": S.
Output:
{"hour": 1, "minute": 6}
